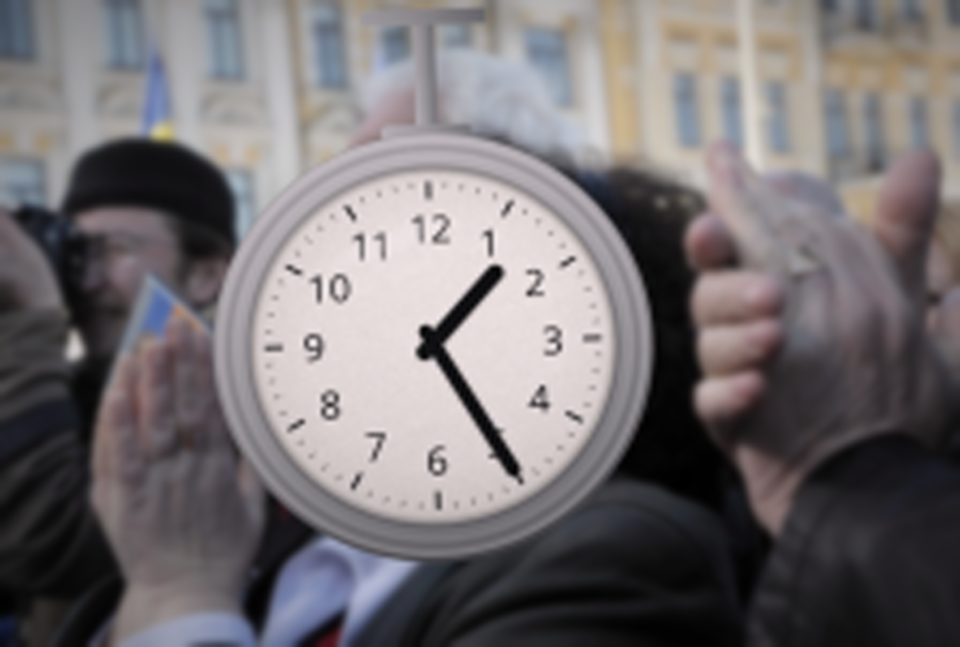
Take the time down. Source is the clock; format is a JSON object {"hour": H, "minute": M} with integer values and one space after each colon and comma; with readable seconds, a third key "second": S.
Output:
{"hour": 1, "minute": 25}
